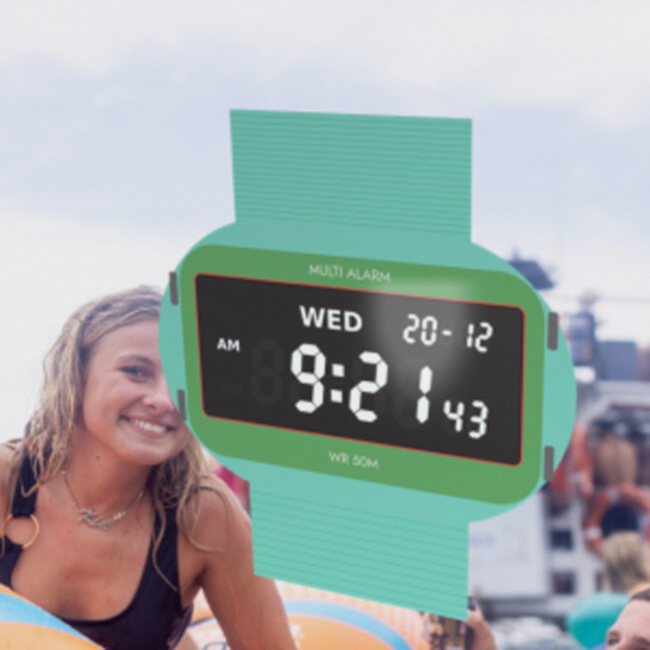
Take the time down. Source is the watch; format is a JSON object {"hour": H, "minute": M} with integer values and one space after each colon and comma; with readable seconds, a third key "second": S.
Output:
{"hour": 9, "minute": 21, "second": 43}
